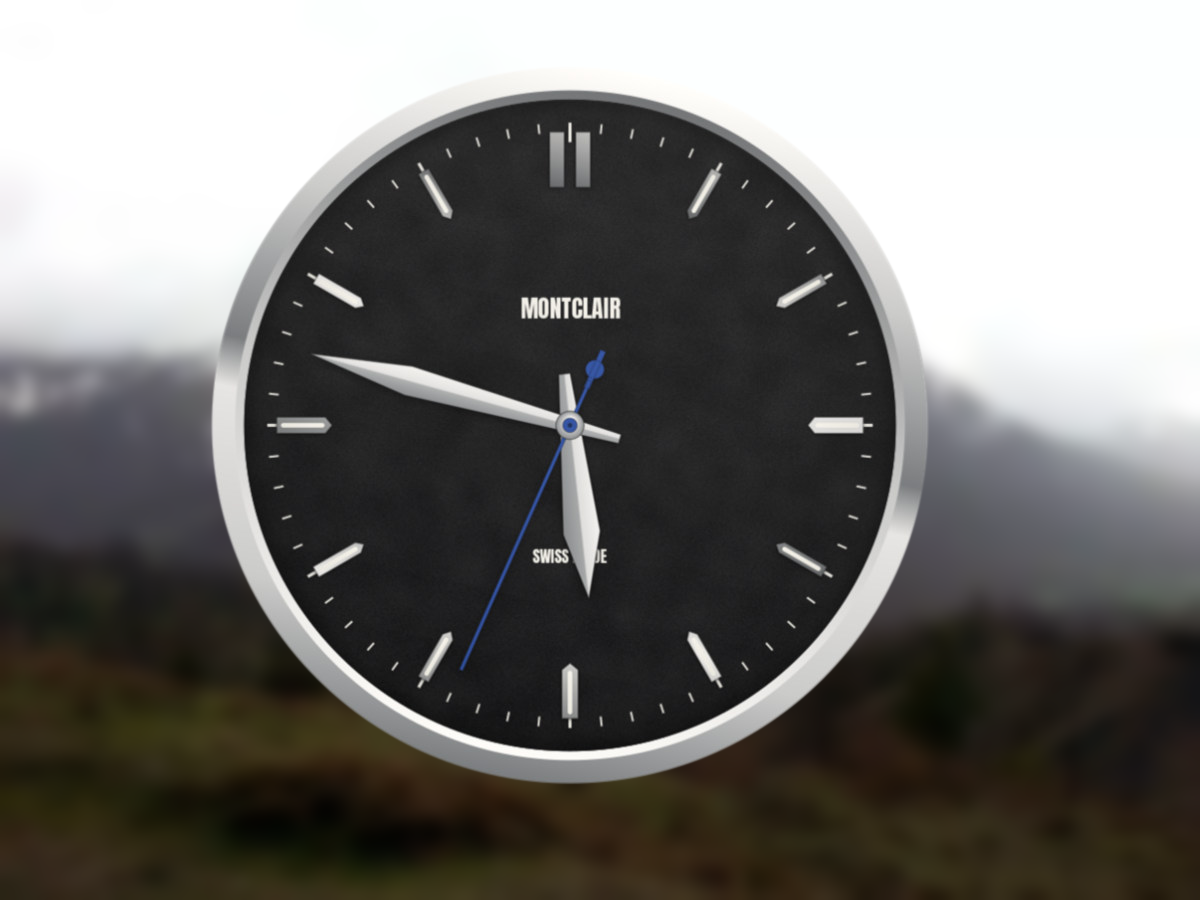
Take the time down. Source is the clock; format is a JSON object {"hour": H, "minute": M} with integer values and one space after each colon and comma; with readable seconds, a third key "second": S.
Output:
{"hour": 5, "minute": 47, "second": 34}
